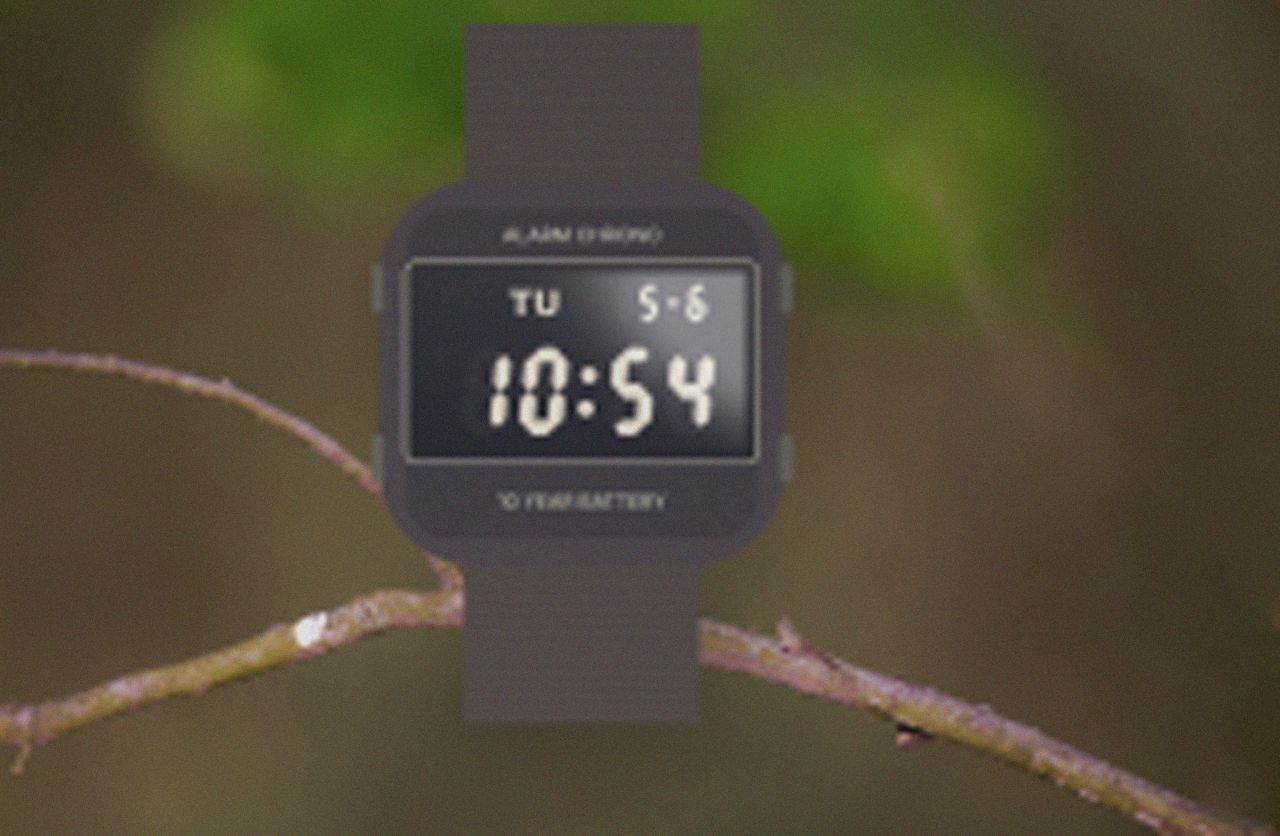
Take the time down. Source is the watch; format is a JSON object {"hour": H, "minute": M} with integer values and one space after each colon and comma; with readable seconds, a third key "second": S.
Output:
{"hour": 10, "minute": 54}
